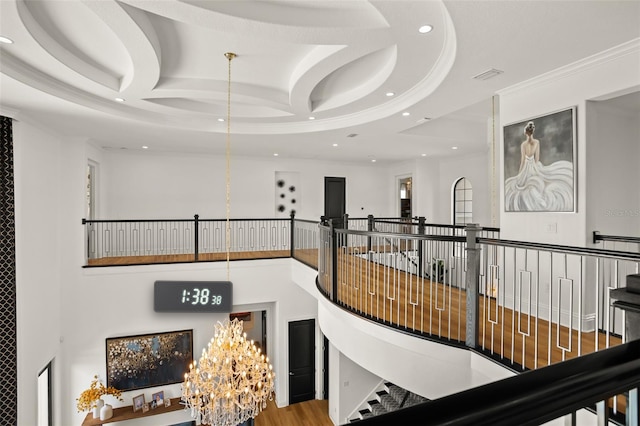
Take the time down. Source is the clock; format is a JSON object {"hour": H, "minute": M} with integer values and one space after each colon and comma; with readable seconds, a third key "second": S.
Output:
{"hour": 1, "minute": 38, "second": 38}
